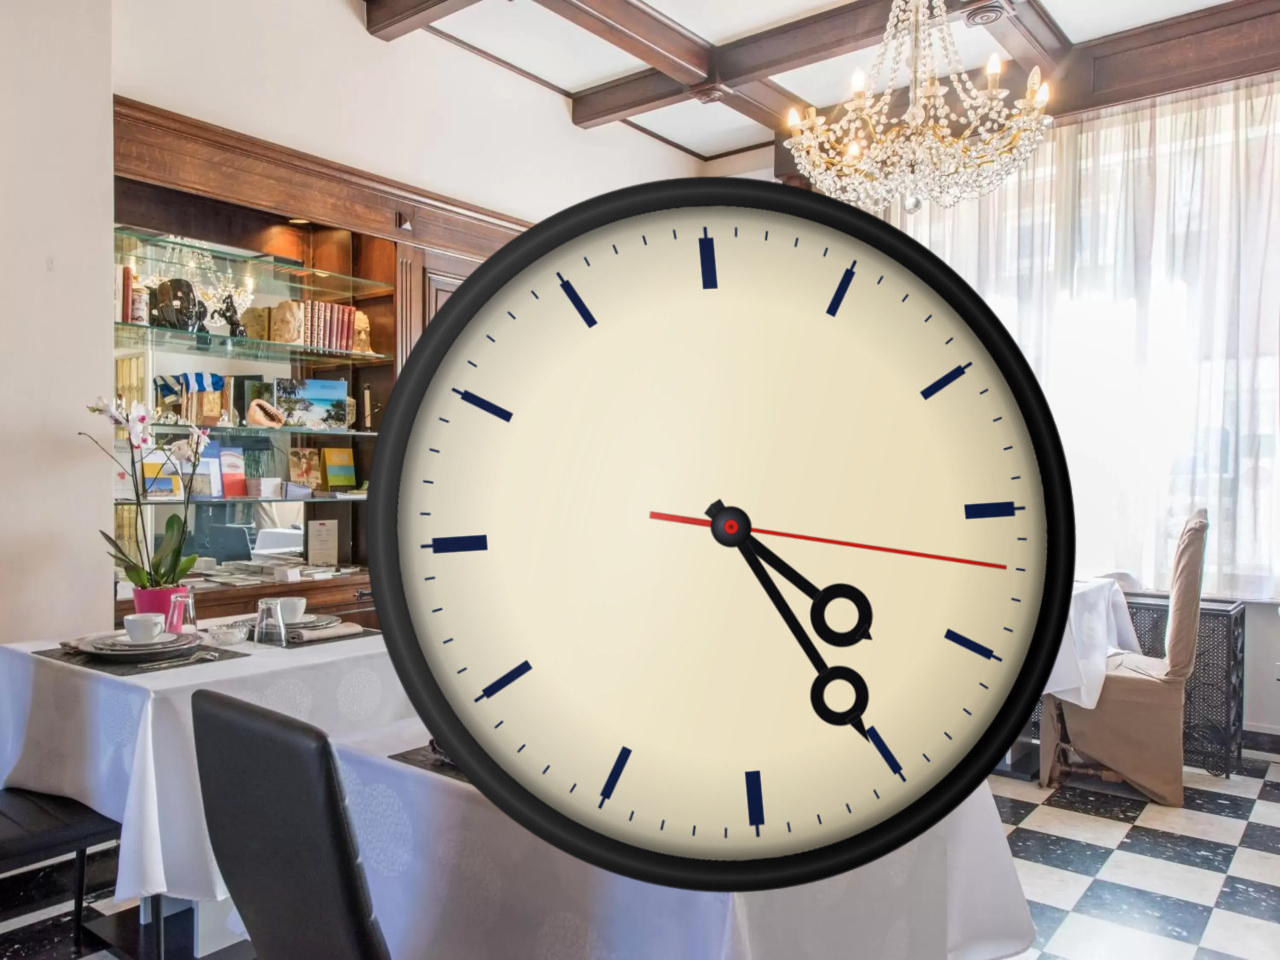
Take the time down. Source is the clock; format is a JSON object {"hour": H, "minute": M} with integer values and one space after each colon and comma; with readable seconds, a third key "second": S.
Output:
{"hour": 4, "minute": 25, "second": 17}
